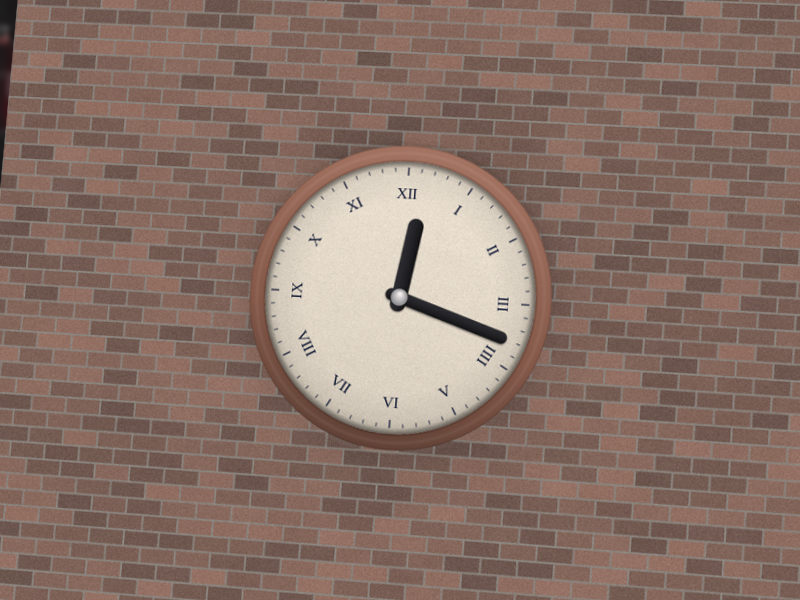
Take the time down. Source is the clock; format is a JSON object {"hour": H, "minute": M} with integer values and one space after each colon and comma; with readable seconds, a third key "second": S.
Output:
{"hour": 12, "minute": 18}
